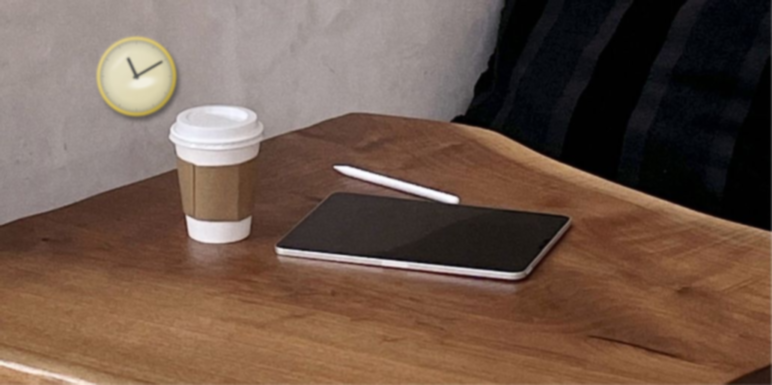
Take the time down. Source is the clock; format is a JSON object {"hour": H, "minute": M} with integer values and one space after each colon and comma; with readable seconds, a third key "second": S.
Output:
{"hour": 11, "minute": 10}
